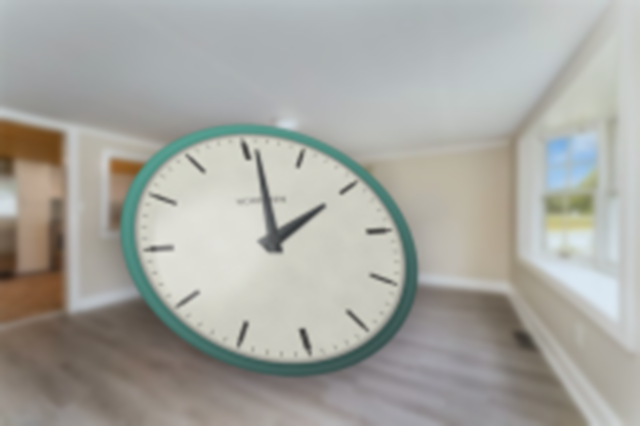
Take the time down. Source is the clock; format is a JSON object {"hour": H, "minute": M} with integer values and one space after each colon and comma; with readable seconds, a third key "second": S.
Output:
{"hour": 2, "minute": 1}
